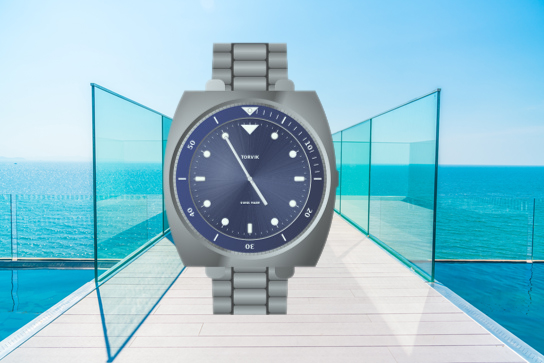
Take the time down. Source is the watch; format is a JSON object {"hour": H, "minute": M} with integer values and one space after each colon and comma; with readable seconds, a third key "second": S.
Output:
{"hour": 4, "minute": 55}
